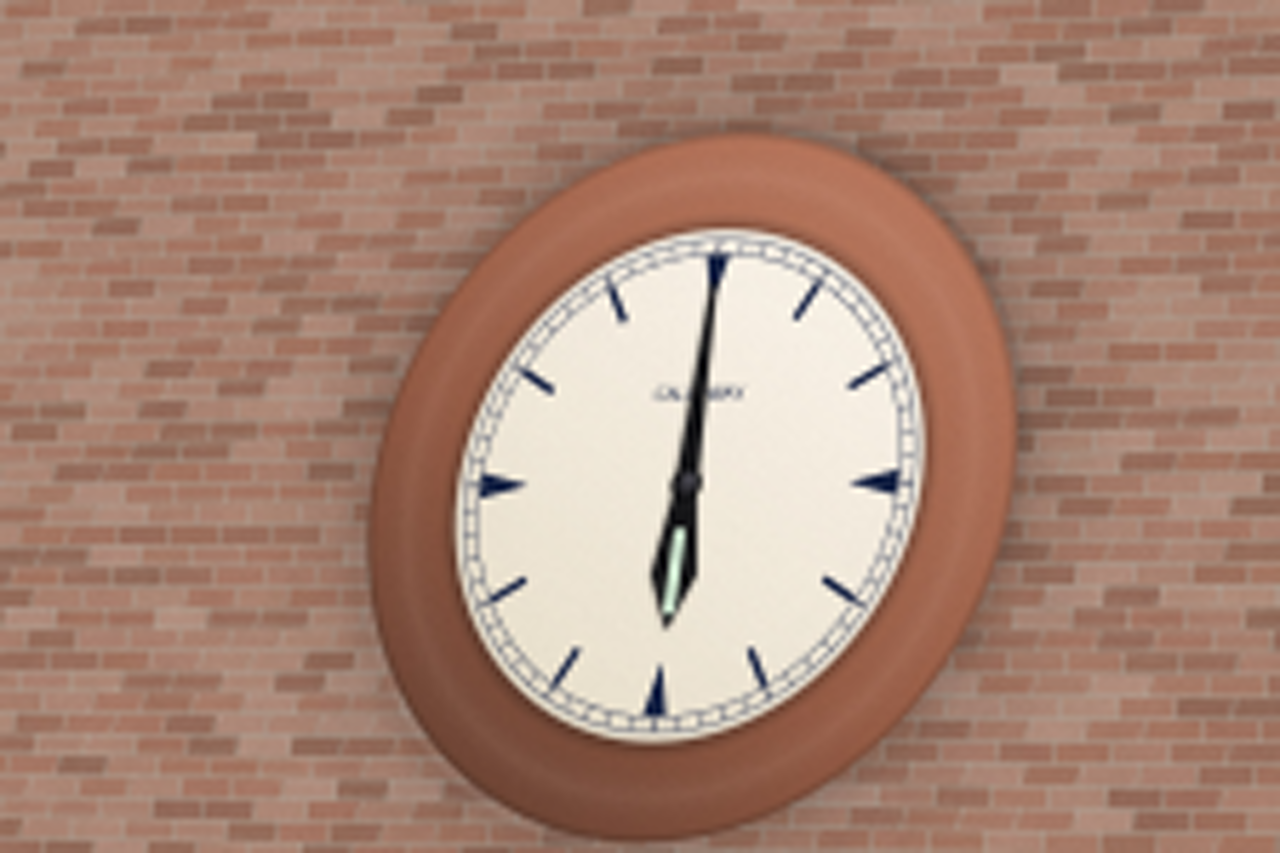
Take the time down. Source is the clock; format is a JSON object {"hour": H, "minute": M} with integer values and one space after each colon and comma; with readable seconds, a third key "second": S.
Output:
{"hour": 6, "minute": 0}
